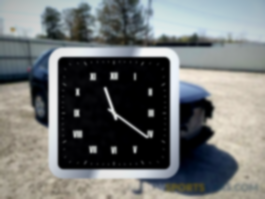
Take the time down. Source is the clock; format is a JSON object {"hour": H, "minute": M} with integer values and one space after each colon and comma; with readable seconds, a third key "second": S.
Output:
{"hour": 11, "minute": 21}
